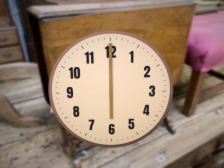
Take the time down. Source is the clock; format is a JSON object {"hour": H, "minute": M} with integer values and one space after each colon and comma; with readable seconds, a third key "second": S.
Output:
{"hour": 6, "minute": 0}
